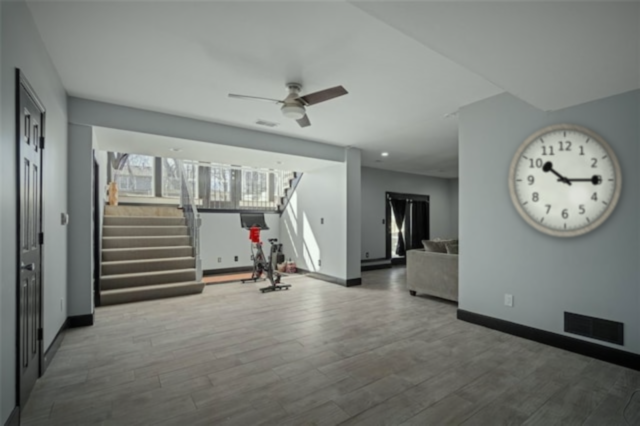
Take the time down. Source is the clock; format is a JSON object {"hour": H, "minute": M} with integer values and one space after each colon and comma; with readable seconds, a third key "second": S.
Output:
{"hour": 10, "minute": 15}
